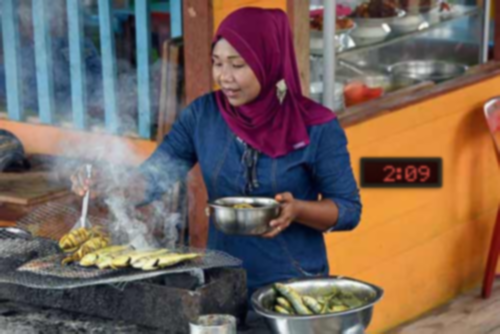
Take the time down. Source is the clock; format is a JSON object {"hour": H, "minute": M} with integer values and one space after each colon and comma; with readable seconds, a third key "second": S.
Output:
{"hour": 2, "minute": 9}
